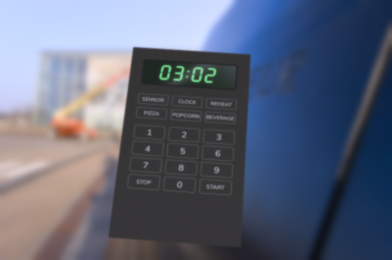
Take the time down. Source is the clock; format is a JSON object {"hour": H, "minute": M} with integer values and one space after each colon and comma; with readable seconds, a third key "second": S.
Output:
{"hour": 3, "minute": 2}
